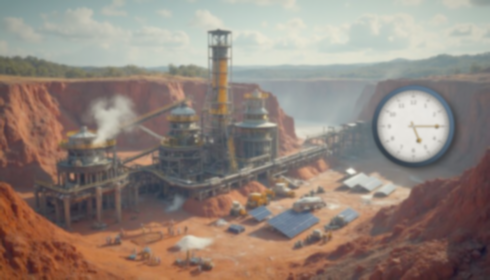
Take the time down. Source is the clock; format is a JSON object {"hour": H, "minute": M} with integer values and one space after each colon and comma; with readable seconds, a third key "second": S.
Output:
{"hour": 5, "minute": 15}
